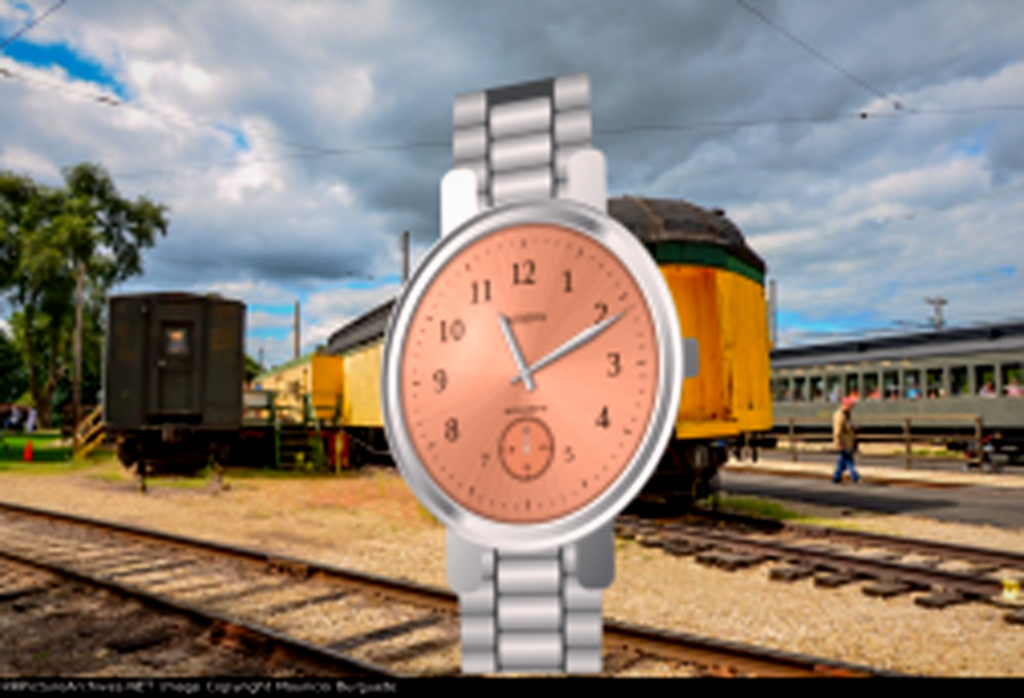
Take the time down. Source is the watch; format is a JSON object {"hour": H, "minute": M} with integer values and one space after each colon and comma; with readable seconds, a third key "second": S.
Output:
{"hour": 11, "minute": 11}
